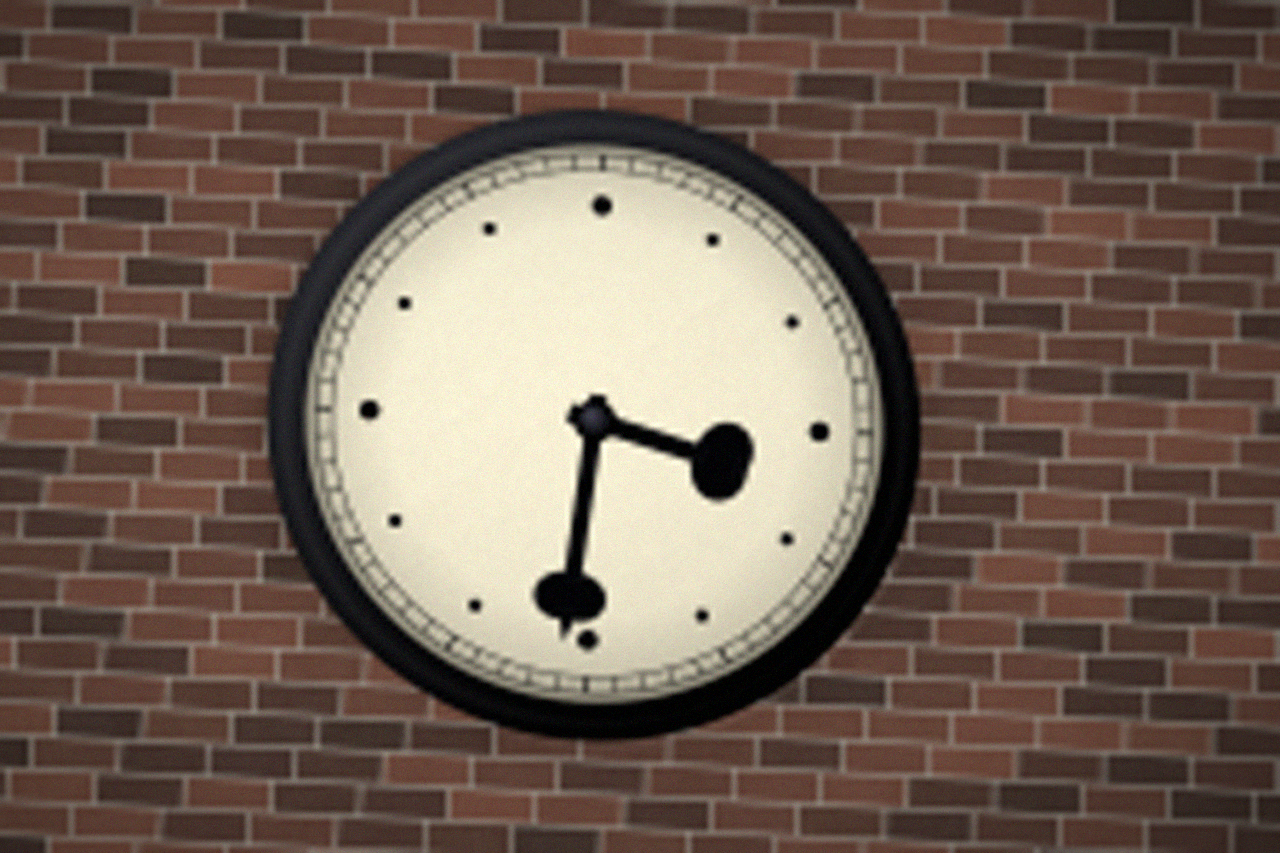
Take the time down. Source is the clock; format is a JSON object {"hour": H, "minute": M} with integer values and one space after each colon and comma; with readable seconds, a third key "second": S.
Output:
{"hour": 3, "minute": 31}
